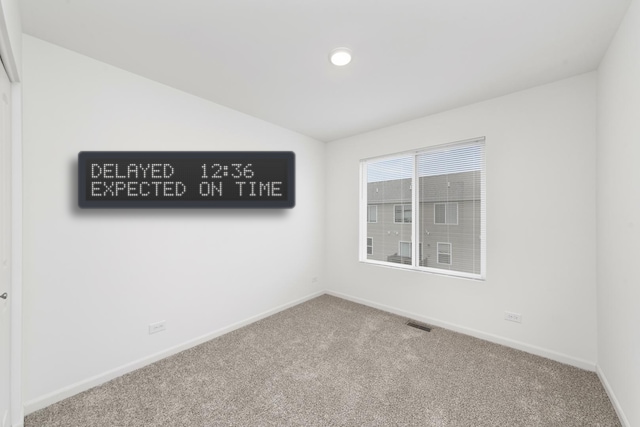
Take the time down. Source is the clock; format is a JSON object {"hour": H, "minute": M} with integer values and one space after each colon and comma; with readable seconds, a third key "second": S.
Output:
{"hour": 12, "minute": 36}
